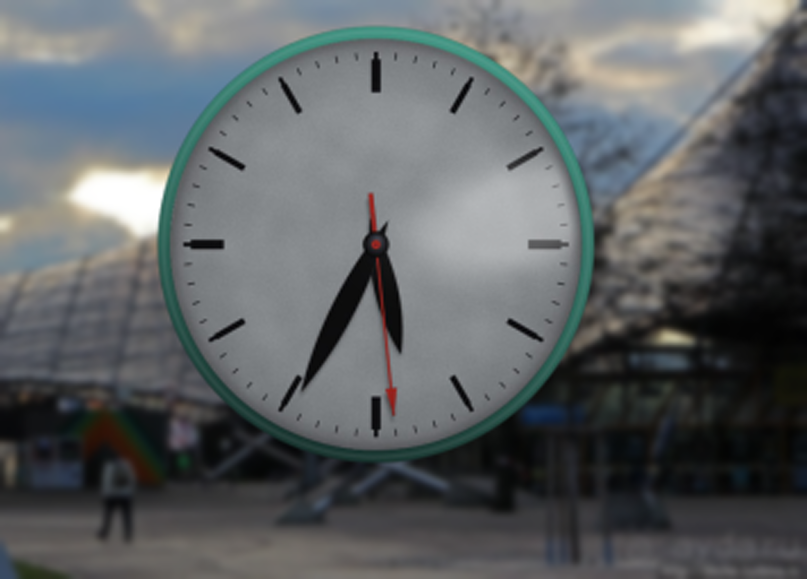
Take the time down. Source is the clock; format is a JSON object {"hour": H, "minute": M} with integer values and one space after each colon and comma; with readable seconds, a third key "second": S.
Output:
{"hour": 5, "minute": 34, "second": 29}
